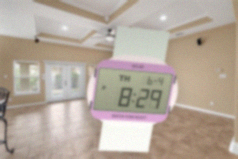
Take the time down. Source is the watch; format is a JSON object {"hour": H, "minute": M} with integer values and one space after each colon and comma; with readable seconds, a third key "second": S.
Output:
{"hour": 8, "minute": 29}
